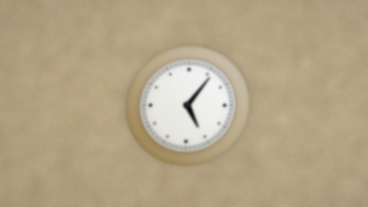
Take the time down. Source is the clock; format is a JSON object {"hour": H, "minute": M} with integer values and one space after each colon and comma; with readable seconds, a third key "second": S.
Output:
{"hour": 5, "minute": 6}
